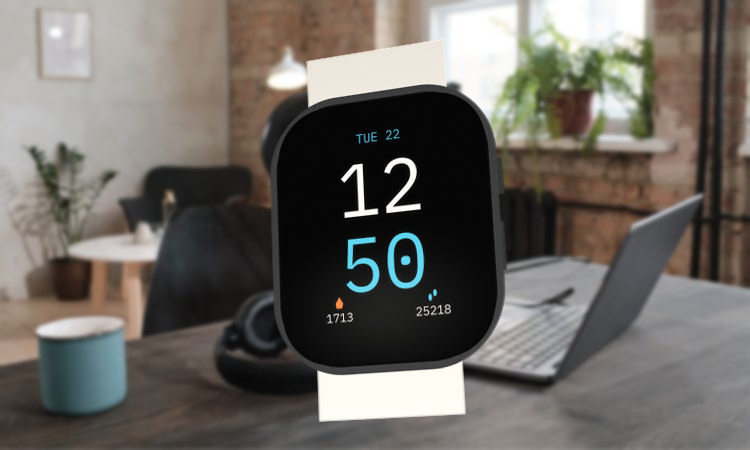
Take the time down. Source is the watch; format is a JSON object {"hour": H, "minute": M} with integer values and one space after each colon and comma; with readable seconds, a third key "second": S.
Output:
{"hour": 12, "minute": 50}
